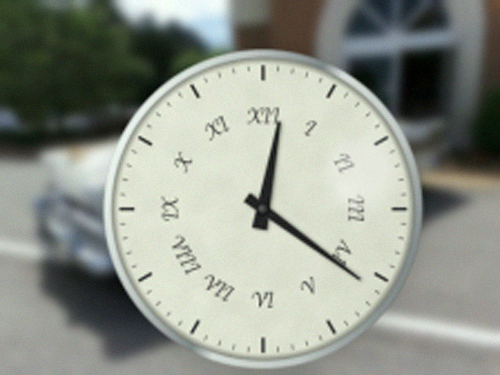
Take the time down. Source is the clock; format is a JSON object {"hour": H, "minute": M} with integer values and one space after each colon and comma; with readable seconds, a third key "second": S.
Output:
{"hour": 12, "minute": 21}
